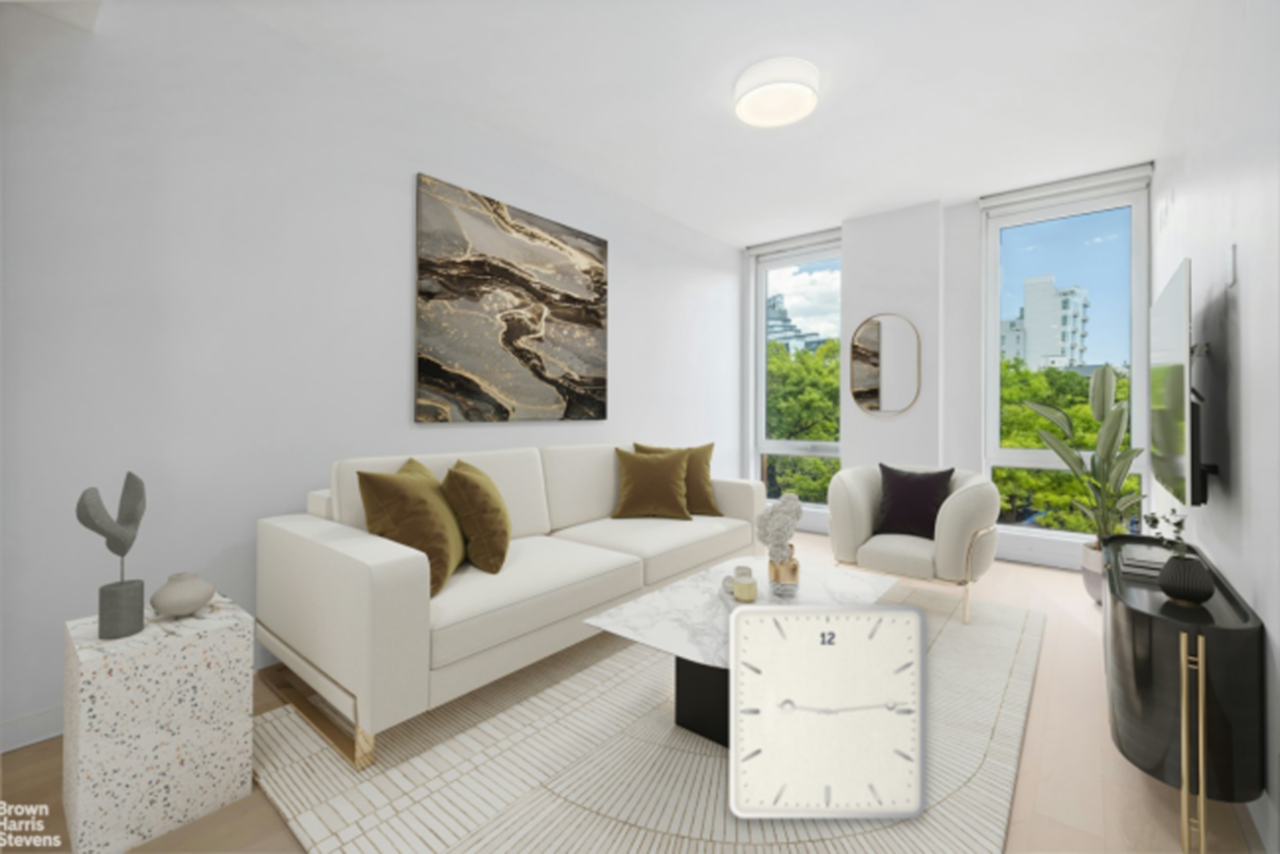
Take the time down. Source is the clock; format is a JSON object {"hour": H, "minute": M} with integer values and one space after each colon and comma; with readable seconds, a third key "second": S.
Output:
{"hour": 9, "minute": 14}
